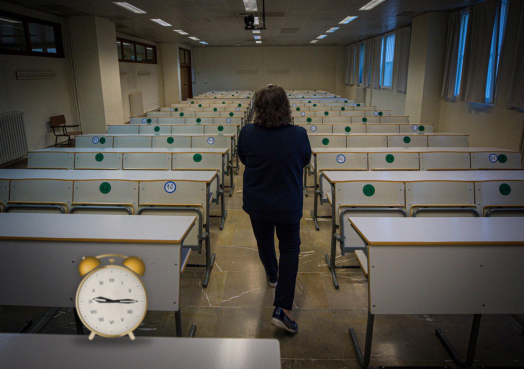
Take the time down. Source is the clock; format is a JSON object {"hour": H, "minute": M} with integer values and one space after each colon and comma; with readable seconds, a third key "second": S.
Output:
{"hour": 9, "minute": 15}
